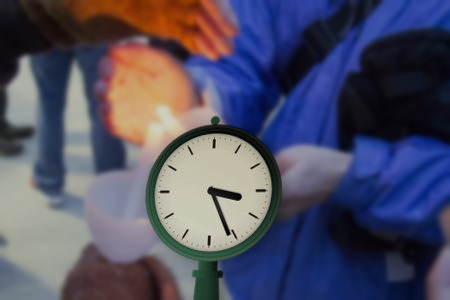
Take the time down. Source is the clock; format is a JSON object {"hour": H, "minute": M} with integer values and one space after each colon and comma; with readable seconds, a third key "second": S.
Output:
{"hour": 3, "minute": 26}
